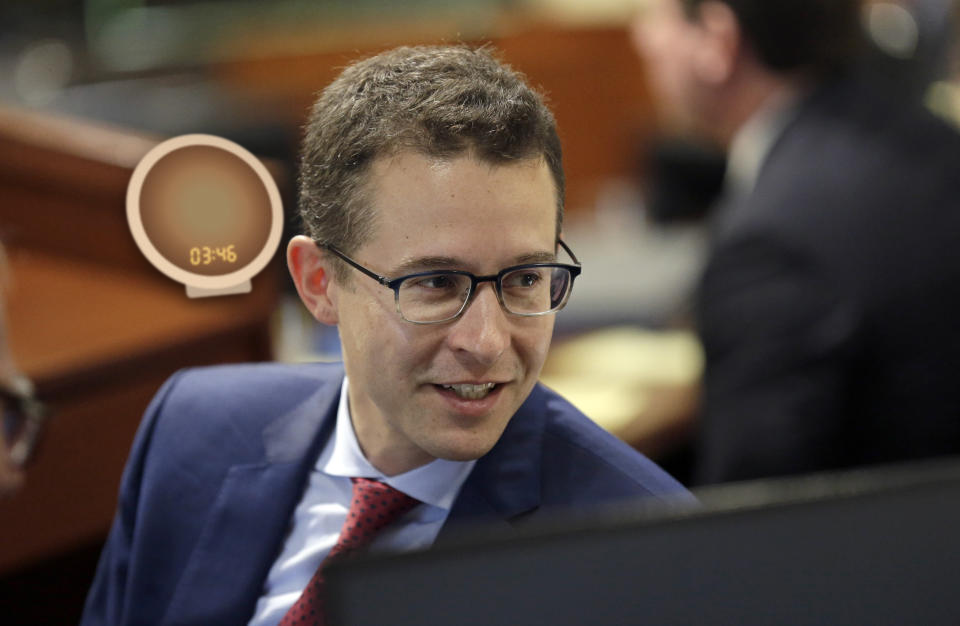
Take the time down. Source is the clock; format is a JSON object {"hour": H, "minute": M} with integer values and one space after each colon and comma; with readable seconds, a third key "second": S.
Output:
{"hour": 3, "minute": 46}
